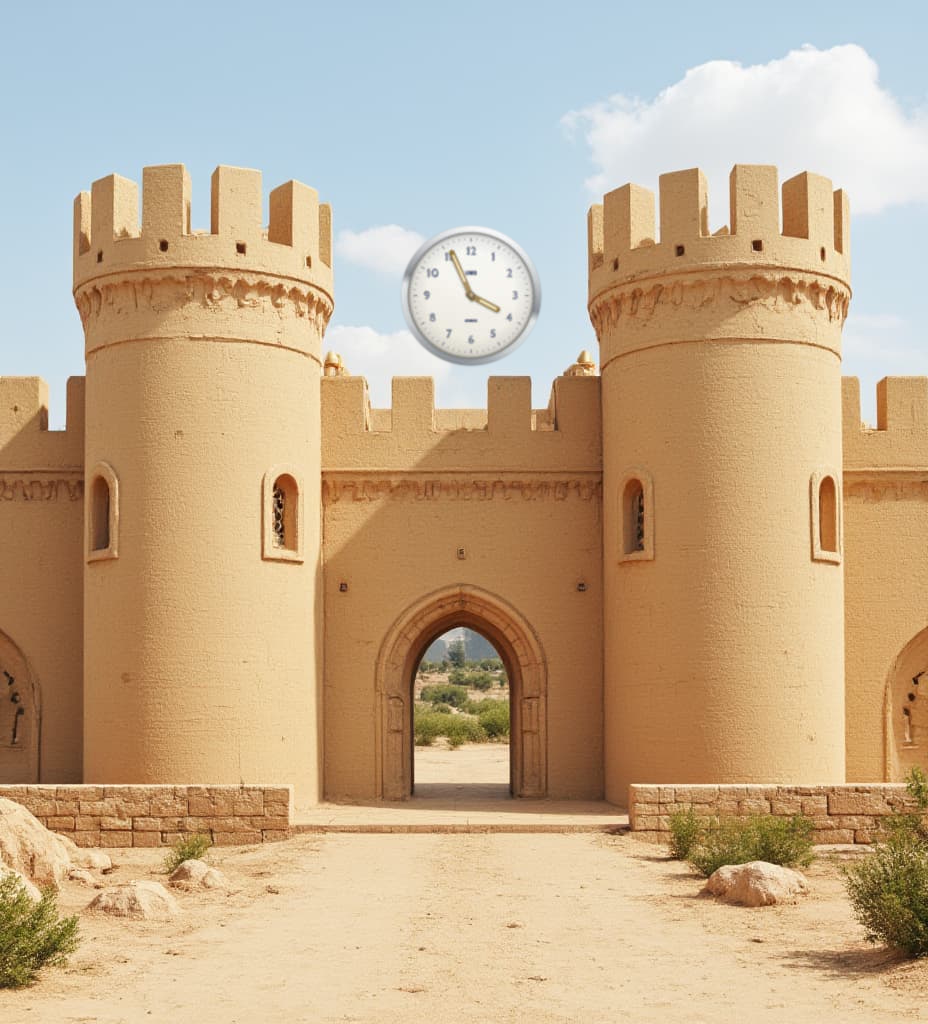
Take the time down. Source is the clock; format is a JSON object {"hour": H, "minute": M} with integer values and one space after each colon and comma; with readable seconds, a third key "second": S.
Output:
{"hour": 3, "minute": 56}
